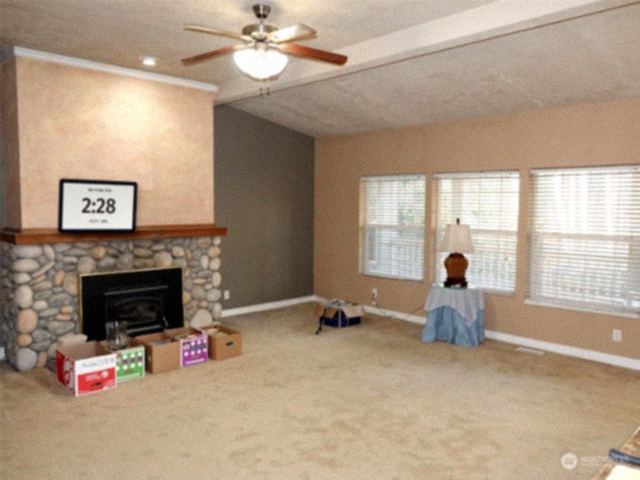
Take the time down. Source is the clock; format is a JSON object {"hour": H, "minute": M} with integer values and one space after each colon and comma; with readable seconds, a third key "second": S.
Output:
{"hour": 2, "minute": 28}
